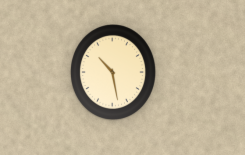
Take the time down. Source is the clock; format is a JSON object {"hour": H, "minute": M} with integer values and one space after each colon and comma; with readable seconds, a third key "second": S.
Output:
{"hour": 10, "minute": 28}
